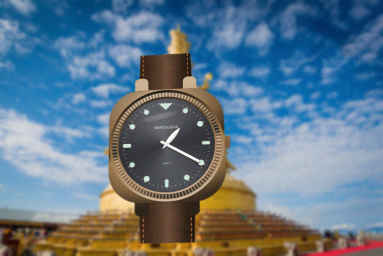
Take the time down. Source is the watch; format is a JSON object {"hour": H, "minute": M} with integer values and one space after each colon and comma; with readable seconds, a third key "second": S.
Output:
{"hour": 1, "minute": 20}
